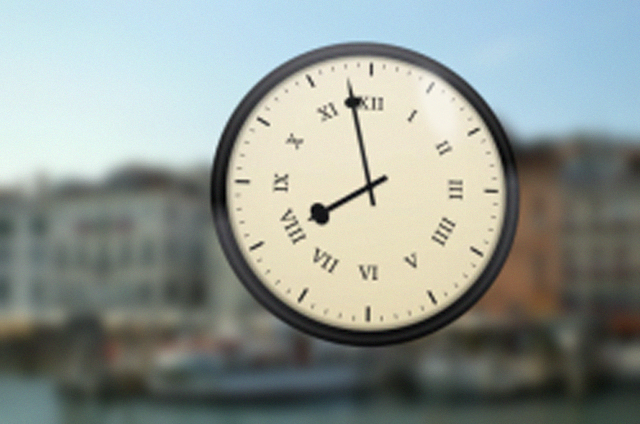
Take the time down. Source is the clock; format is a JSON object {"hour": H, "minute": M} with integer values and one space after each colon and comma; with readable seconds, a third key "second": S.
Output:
{"hour": 7, "minute": 58}
